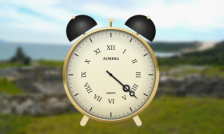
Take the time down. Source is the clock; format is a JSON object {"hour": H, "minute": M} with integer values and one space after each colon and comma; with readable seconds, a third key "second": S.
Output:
{"hour": 4, "minute": 22}
